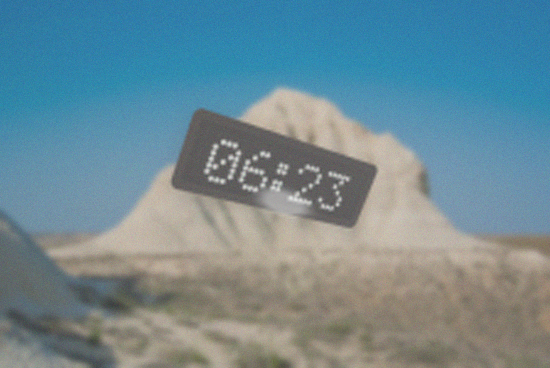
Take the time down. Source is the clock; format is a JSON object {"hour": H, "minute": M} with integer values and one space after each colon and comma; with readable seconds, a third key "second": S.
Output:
{"hour": 6, "minute": 23}
